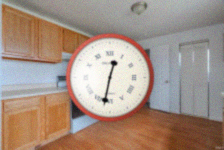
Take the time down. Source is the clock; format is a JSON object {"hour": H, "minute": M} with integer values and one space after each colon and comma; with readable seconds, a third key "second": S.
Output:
{"hour": 12, "minute": 32}
